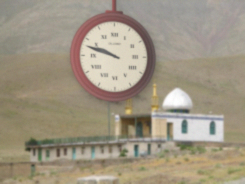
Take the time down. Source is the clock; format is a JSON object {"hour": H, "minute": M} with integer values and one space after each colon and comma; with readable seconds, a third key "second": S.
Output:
{"hour": 9, "minute": 48}
